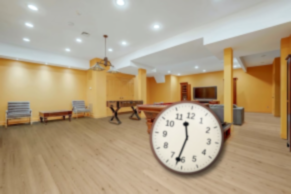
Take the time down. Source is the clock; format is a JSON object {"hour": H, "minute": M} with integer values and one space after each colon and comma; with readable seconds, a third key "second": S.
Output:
{"hour": 11, "minute": 32}
